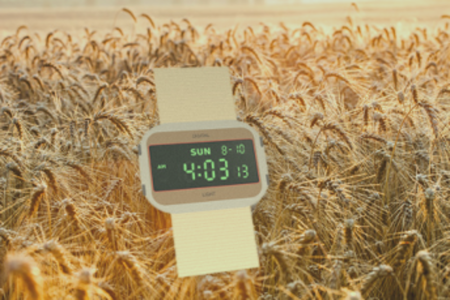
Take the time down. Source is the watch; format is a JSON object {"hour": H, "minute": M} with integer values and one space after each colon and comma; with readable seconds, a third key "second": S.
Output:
{"hour": 4, "minute": 3, "second": 13}
